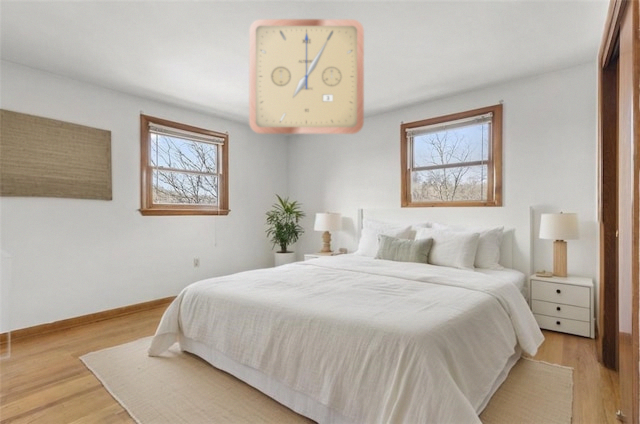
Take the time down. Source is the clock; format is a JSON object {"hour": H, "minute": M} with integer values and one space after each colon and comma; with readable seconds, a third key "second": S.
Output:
{"hour": 7, "minute": 5}
